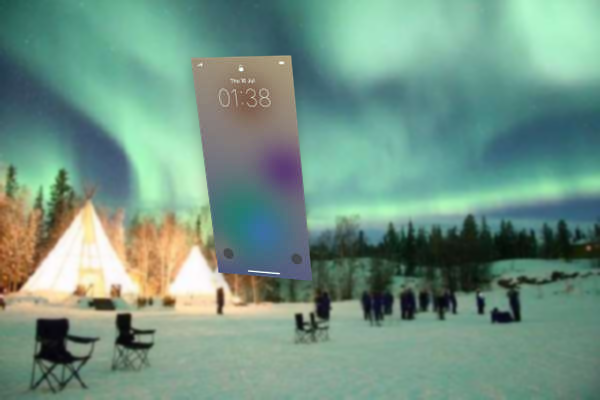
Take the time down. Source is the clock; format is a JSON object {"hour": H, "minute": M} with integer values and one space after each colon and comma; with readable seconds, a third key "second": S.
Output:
{"hour": 1, "minute": 38}
